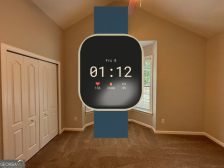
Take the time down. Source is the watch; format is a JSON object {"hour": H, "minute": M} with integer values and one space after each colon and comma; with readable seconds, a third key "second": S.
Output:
{"hour": 1, "minute": 12}
